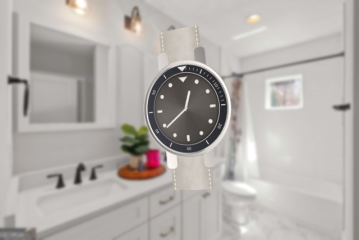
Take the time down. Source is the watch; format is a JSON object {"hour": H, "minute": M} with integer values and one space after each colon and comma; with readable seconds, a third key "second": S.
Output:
{"hour": 12, "minute": 39}
